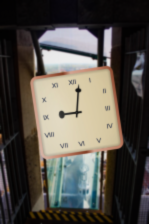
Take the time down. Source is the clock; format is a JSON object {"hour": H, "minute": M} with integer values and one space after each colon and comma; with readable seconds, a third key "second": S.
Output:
{"hour": 9, "minute": 2}
